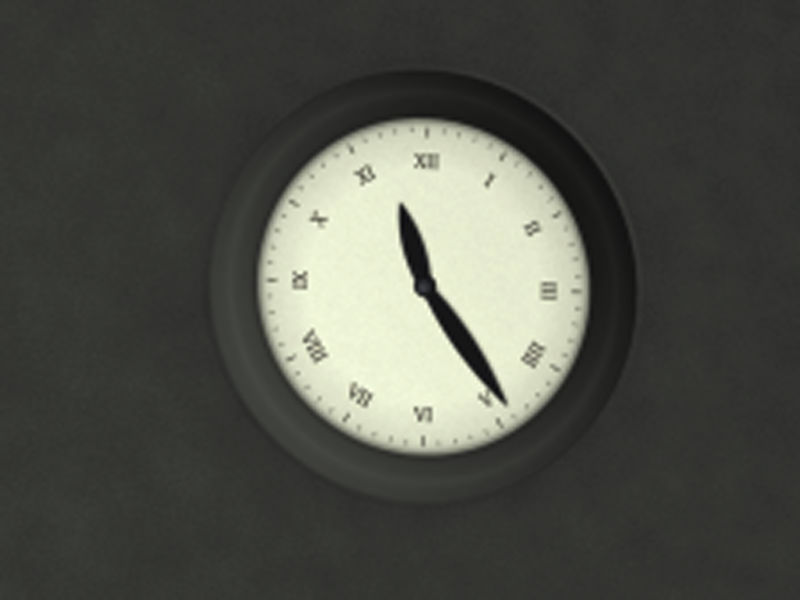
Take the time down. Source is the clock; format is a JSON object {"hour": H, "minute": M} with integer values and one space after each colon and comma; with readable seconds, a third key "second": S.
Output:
{"hour": 11, "minute": 24}
